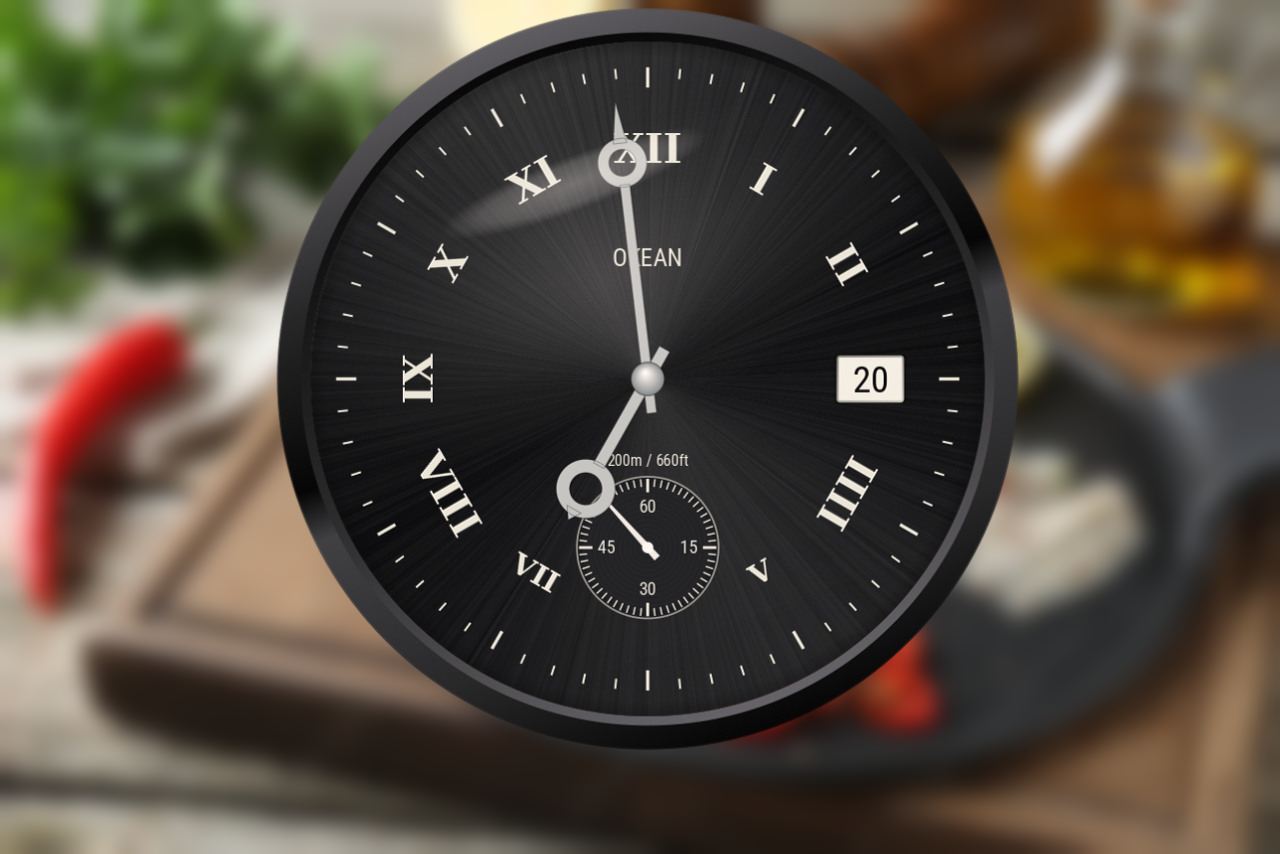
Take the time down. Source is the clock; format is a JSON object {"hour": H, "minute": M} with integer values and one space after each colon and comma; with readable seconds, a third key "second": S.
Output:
{"hour": 6, "minute": 58, "second": 53}
